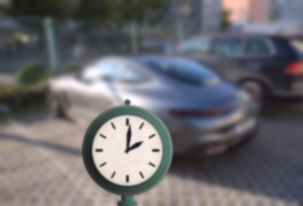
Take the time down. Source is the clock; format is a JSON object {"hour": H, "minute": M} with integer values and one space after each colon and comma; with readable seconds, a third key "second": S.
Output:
{"hour": 2, "minute": 1}
